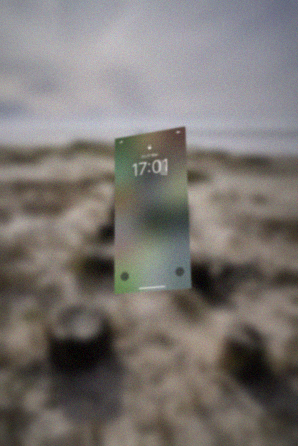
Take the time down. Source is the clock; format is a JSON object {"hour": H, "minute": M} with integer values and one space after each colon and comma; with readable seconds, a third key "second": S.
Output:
{"hour": 17, "minute": 1}
